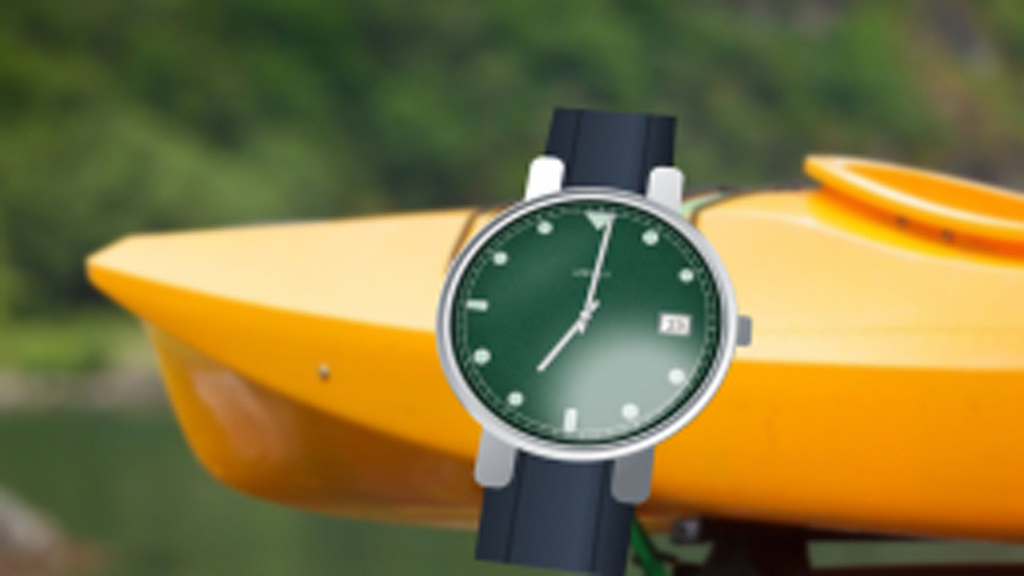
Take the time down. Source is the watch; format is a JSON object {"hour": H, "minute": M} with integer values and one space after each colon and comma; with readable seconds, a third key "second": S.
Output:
{"hour": 7, "minute": 1}
